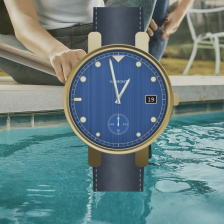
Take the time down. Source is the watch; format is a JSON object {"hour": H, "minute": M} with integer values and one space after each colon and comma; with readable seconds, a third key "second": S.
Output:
{"hour": 12, "minute": 58}
